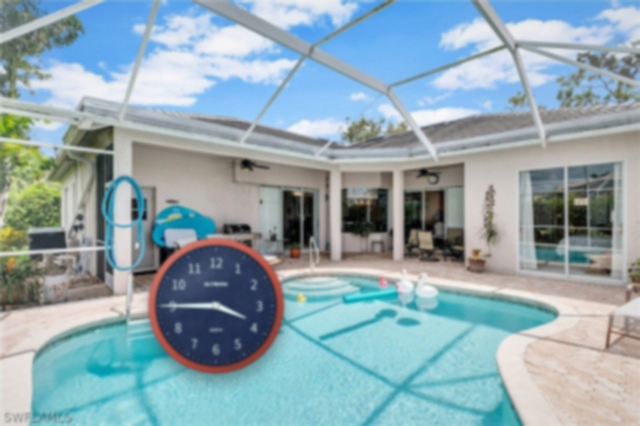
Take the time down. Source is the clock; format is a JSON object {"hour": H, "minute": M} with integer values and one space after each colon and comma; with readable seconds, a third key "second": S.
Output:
{"hour": 3, "minute": 45}
